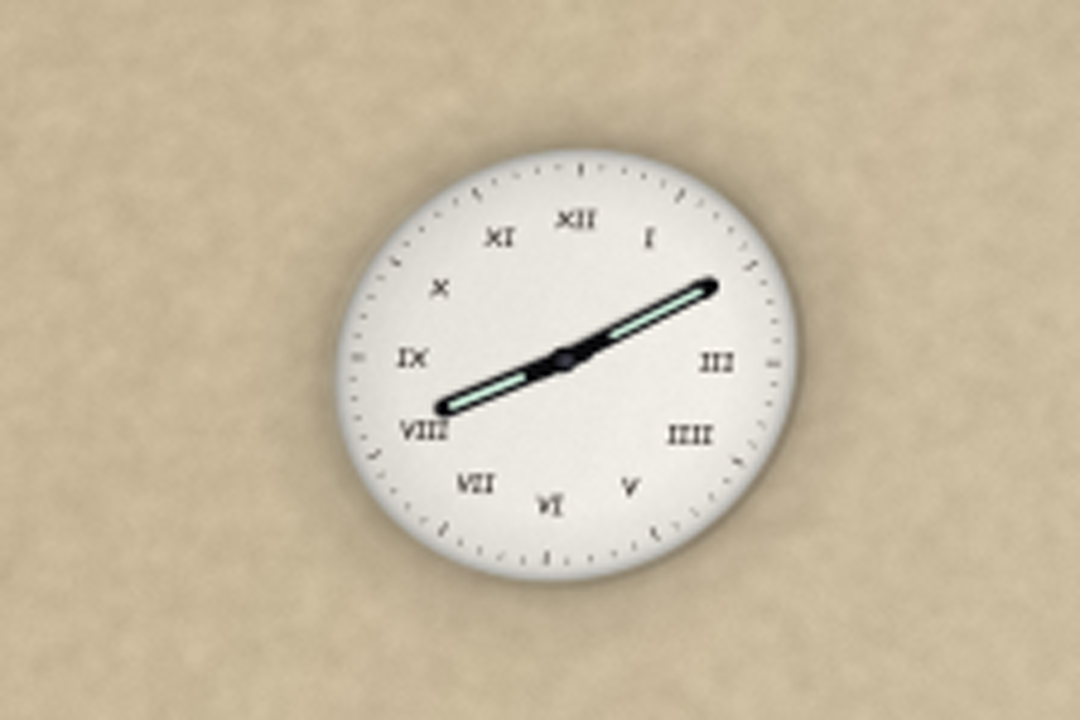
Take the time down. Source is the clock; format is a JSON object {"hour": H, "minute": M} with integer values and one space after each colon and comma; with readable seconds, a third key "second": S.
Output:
{"hour": 8, "minute": 10}
